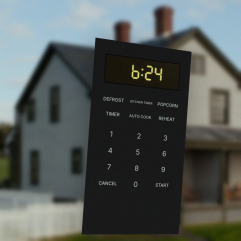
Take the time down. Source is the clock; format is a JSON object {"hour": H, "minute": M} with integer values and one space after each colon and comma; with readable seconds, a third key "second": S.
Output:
{"hour": 6, "minute": 24}
